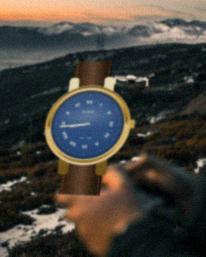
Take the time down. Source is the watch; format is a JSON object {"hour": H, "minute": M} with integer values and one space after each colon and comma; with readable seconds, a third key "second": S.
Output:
{"hour": 8, "minute": 44}
